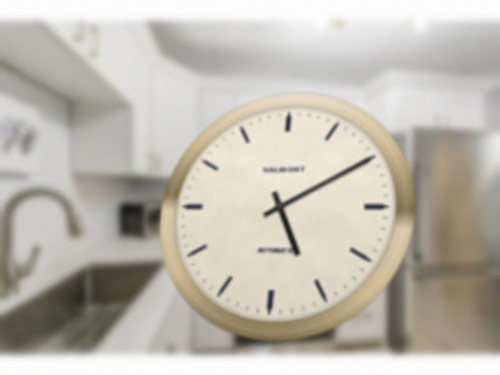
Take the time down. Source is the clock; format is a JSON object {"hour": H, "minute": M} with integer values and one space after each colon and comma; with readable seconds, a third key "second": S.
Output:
{"hour": 5, "minute": 10}
